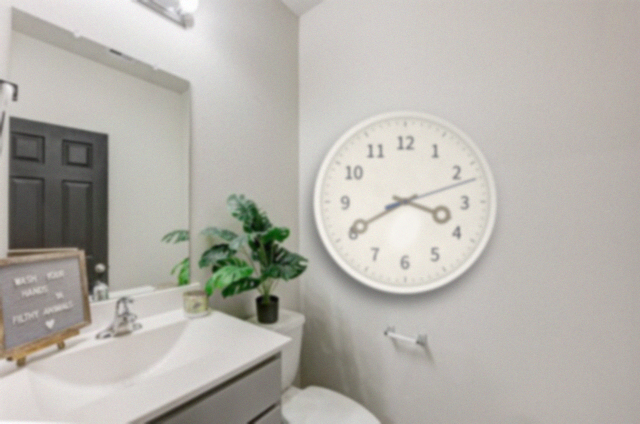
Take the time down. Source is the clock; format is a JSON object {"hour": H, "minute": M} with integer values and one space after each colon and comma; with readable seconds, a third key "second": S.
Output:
{"hour": 3, "minute": 40, "second": 12}
